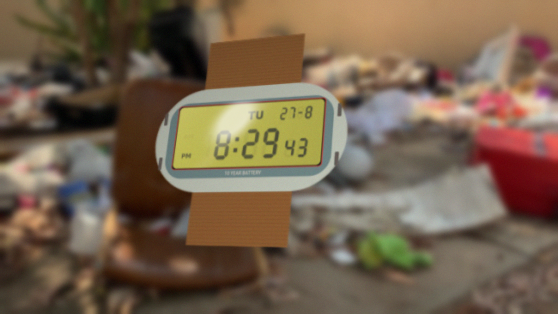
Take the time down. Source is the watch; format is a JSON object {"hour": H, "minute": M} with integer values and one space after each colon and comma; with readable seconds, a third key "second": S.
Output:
{"hour": 8, "minute": 29, "second": 43}
